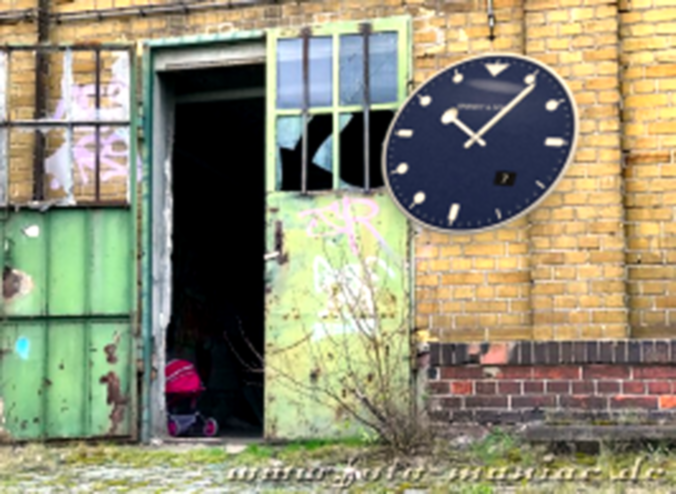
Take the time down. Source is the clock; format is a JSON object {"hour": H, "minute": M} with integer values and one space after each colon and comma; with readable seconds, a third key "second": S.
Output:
{"hour": 10, "minute": 6}
